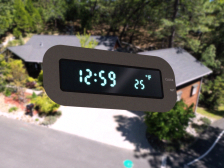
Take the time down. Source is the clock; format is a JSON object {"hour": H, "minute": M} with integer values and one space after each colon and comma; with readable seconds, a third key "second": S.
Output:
{"hour": 12, "minute": 59}
